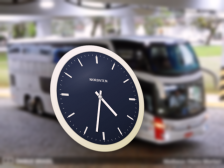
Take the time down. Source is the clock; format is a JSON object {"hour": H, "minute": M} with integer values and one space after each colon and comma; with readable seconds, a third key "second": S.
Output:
{"hour": 4, "minute": 32}
